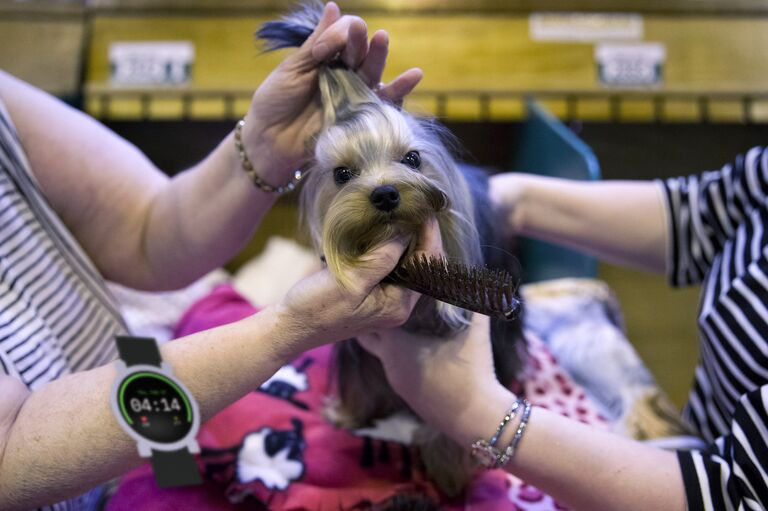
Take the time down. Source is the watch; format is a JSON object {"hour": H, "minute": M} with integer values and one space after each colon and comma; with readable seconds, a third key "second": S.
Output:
{"hour": 4, "minute": 14}
